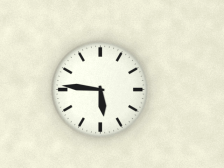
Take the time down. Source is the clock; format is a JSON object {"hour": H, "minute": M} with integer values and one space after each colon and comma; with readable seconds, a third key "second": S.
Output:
{"hour": 5, "minute": 46}
